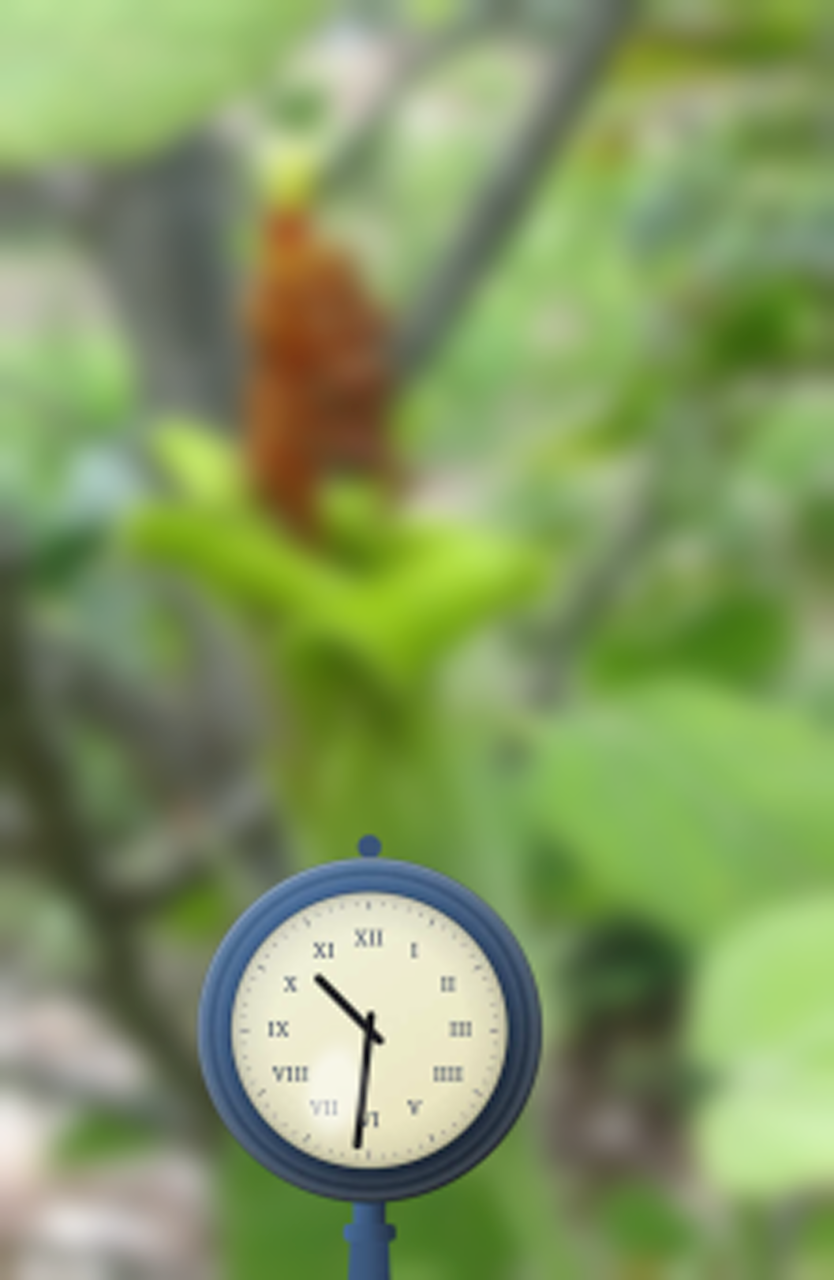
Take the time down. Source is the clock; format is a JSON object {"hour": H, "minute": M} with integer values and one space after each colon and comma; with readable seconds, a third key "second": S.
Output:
{"hour": 10, "minute": 31}
